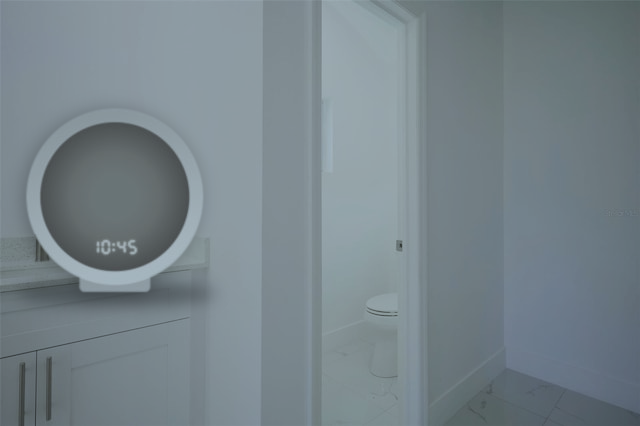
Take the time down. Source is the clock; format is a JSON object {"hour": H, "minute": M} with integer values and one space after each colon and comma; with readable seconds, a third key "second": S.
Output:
{"hour": 10, "minute": 45}
